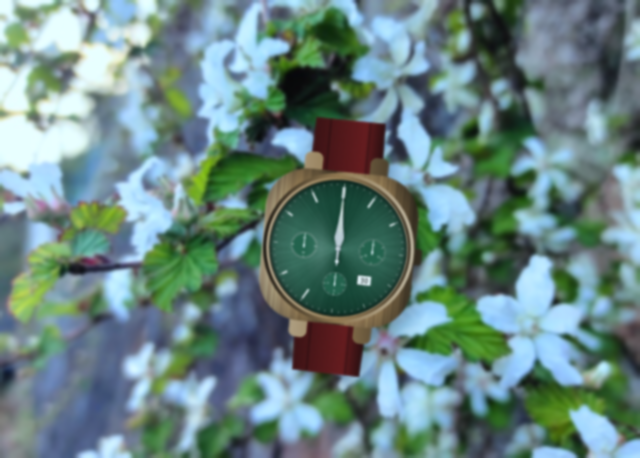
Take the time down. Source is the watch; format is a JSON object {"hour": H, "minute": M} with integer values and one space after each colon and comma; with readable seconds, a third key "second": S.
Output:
{"hour": 12, "minute": 0}
